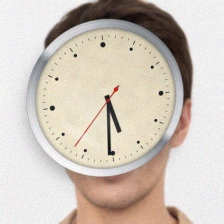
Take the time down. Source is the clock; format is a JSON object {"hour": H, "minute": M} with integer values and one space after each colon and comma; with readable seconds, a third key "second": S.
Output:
{"hour": 5, "minute": 30, "second": 37}
